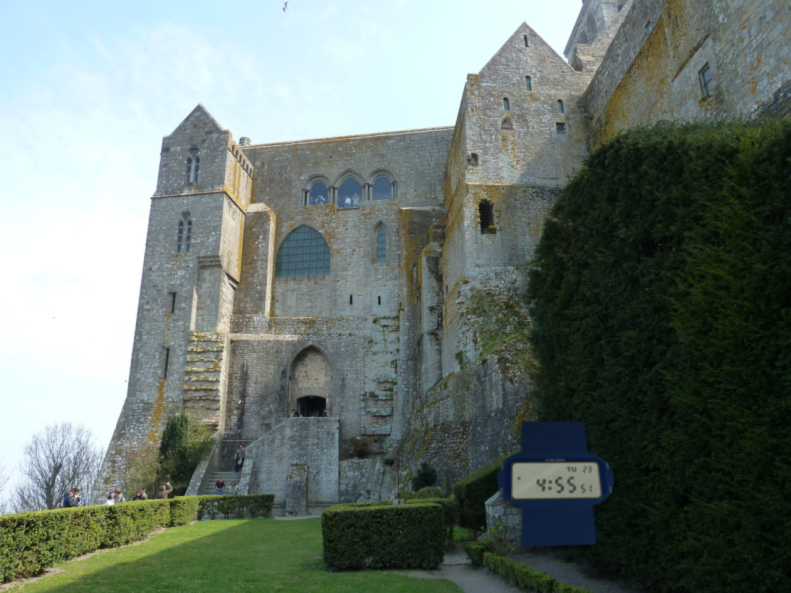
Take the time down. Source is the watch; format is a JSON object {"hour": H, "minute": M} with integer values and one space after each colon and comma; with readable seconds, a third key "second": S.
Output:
{"hour": 4, "minute": 55}
